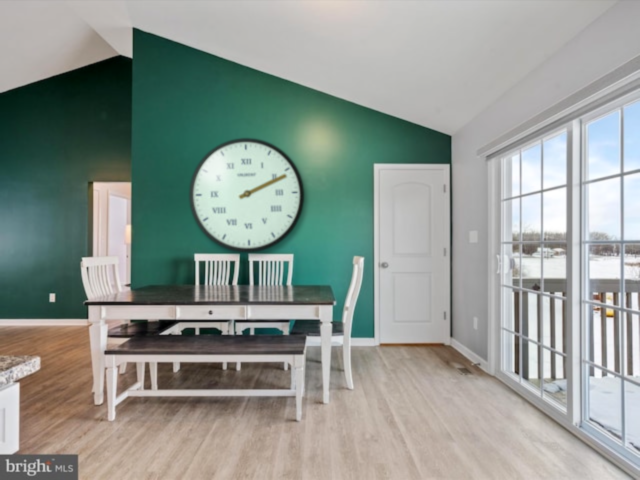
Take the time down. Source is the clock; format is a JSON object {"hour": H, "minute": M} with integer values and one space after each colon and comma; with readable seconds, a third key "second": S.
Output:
{"hour": 2, "minute": 11}
